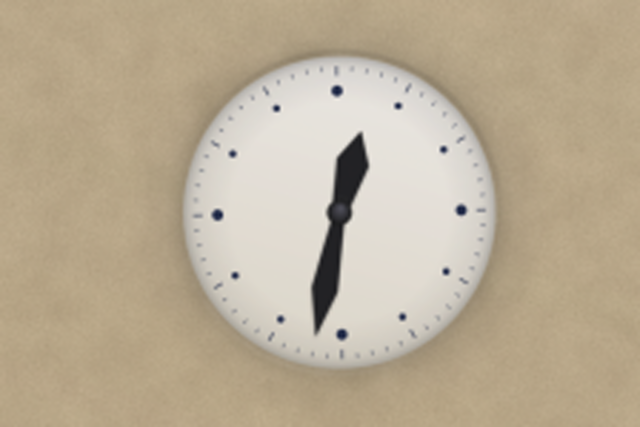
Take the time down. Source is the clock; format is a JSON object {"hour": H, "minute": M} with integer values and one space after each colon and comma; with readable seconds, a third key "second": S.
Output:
{"hour": 12, "minute": 32}
